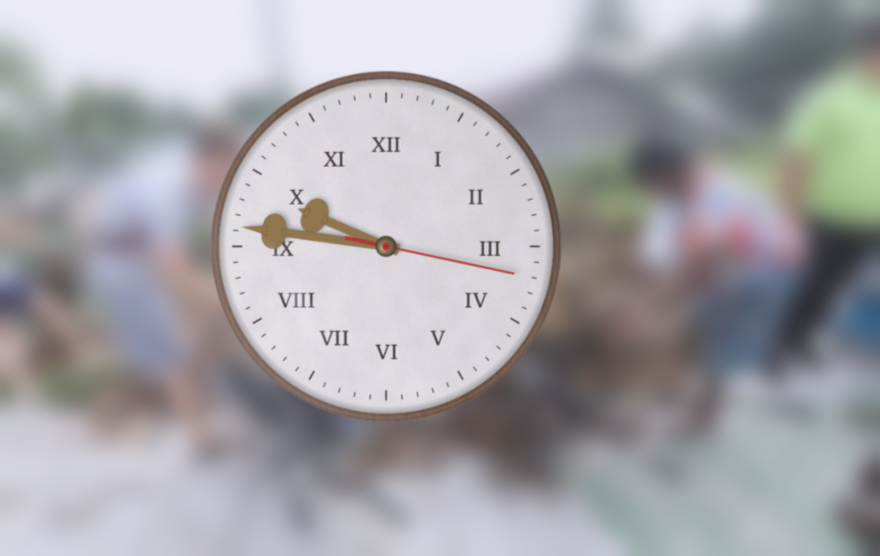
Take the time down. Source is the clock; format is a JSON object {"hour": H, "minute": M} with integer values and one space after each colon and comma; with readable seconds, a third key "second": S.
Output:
{"hour": 9, "minute": 46, "second": 17}
